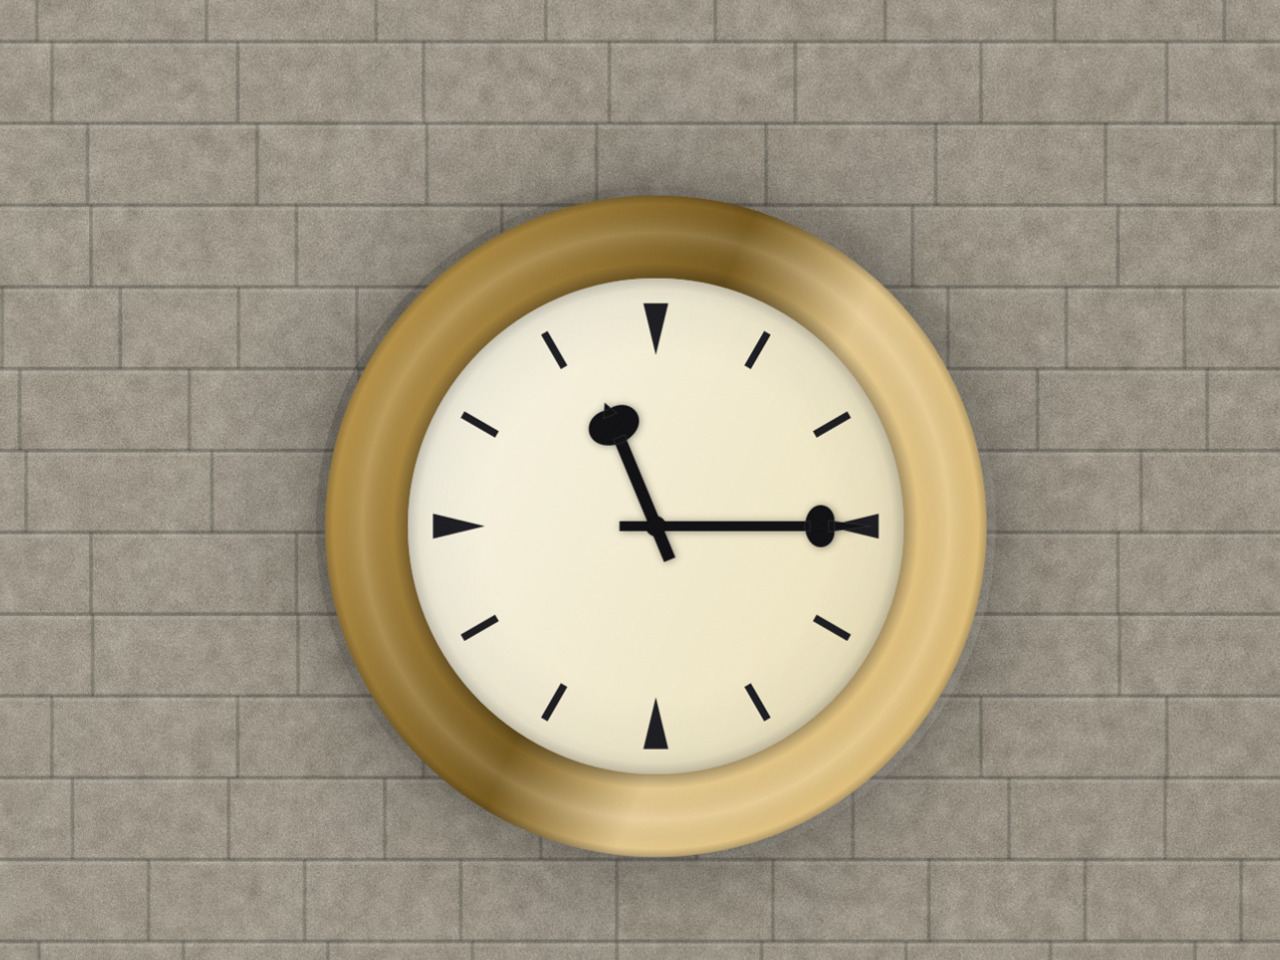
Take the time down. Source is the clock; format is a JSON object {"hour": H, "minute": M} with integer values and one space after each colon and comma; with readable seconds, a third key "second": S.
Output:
{"hour": 11, "minute": 15}
